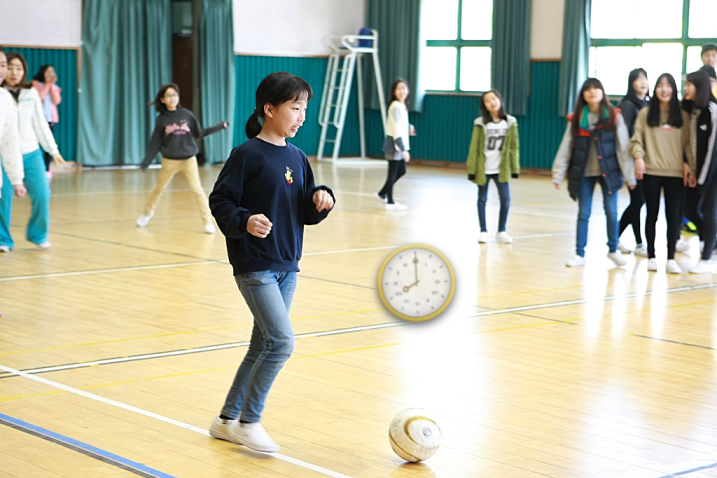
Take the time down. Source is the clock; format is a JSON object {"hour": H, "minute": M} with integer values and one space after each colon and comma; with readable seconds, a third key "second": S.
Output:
{"hour": 8, "minute": 0}
